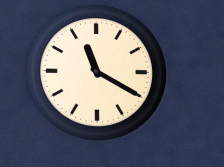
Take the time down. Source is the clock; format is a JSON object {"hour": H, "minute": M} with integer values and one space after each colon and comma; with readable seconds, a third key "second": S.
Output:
{"hour": 11, "minute": 20}
